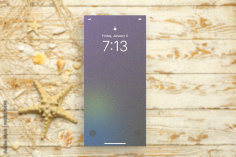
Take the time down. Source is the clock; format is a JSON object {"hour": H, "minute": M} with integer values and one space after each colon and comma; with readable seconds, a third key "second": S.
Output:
{"hour": 7, "minute": 13}
